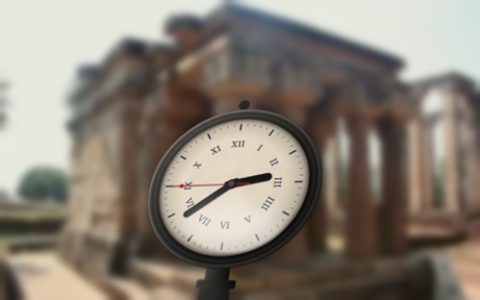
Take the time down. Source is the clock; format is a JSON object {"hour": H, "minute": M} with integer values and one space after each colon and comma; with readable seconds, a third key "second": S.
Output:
{"hour": 2, "minute": 38, "second": 45}
